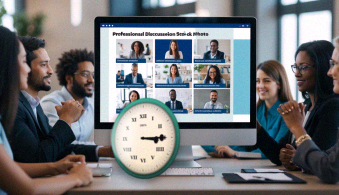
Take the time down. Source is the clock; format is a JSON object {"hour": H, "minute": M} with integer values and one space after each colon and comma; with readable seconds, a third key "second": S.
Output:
{"hour": 3, "minute": 15}
